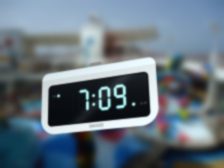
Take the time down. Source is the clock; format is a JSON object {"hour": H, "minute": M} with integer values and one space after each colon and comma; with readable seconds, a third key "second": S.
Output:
{"hour": 7, "minute": 9}
